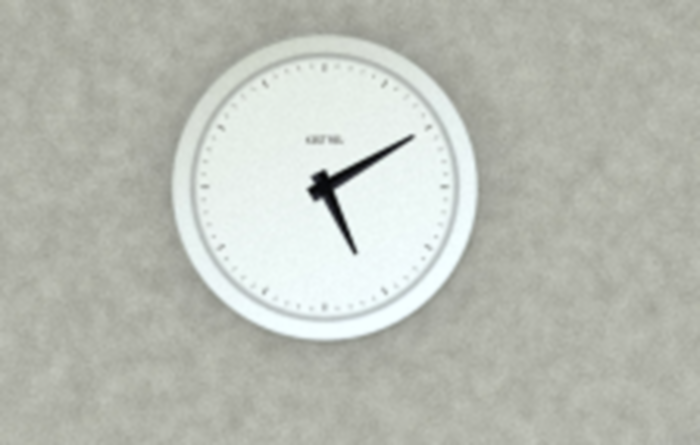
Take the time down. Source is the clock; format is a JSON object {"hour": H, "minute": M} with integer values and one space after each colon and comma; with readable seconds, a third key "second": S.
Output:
{"hour": 5, "minute": 10}
